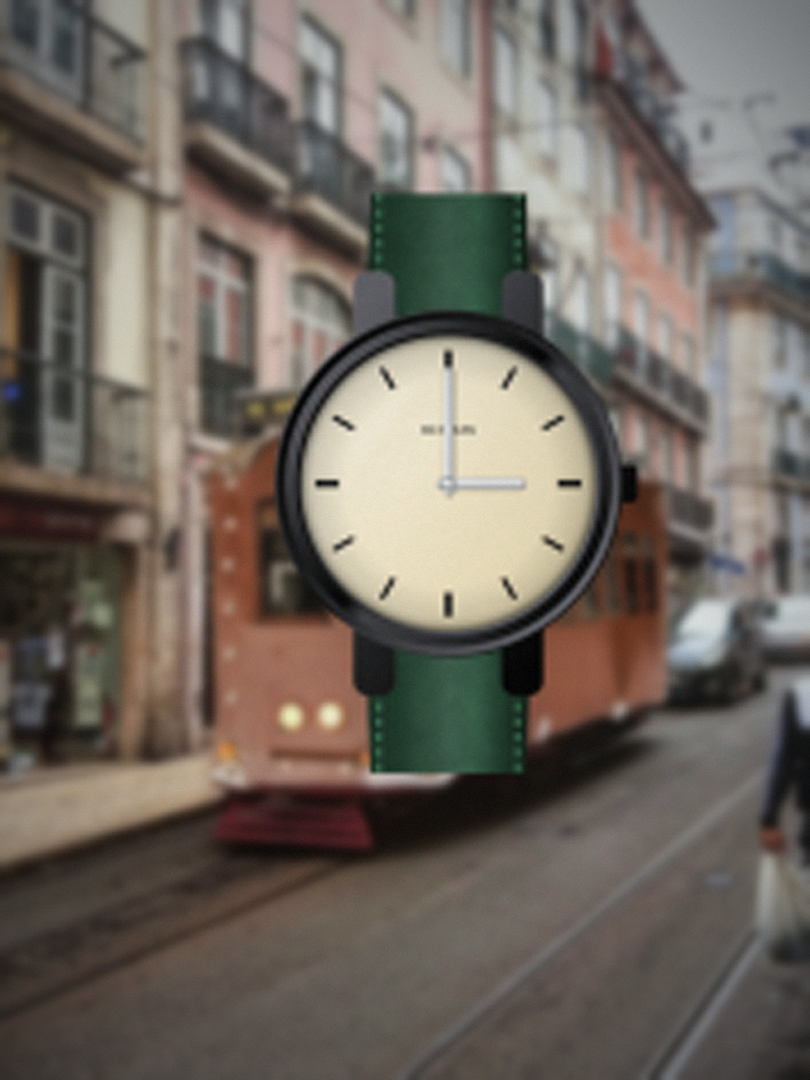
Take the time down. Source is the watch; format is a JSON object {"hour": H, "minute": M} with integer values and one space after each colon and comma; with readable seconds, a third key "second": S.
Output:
{"hour": 3, "minute": 0}
